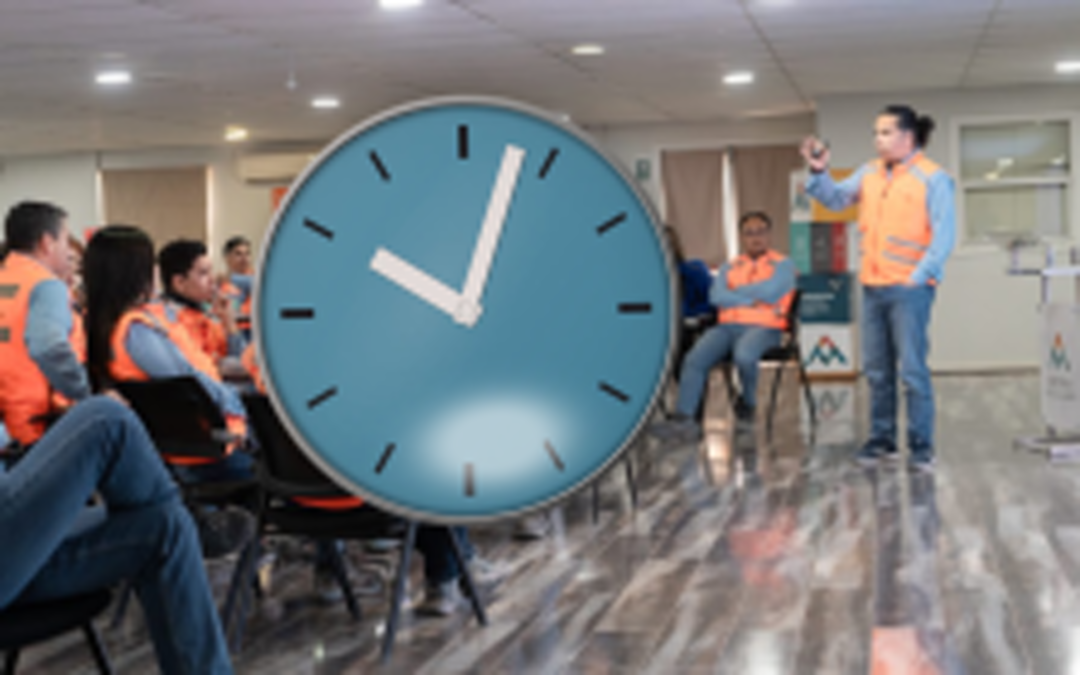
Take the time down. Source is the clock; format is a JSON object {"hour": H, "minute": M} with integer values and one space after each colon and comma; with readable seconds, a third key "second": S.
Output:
{"hour": 10, "minute": 3}
